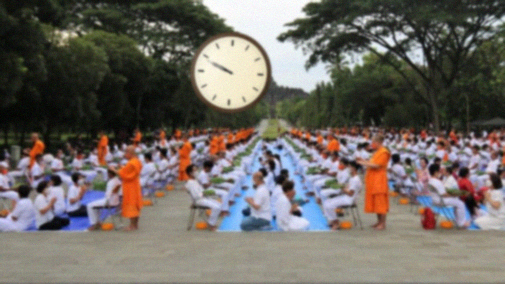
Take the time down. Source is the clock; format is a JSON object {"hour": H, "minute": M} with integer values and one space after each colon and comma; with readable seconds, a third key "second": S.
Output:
{"hour": 9, "minute": 49}
